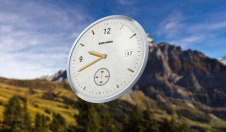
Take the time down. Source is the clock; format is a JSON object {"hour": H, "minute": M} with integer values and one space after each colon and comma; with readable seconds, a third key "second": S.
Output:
{"hour": 9, "minute": 41}
